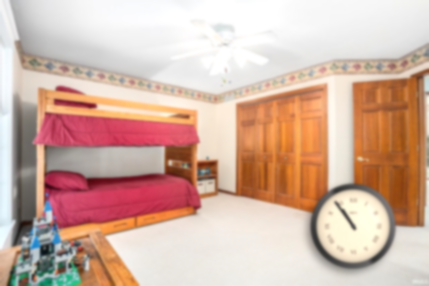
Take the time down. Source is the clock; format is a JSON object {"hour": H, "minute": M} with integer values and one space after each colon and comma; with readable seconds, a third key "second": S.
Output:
{"hour": 10, "minute": 54}
